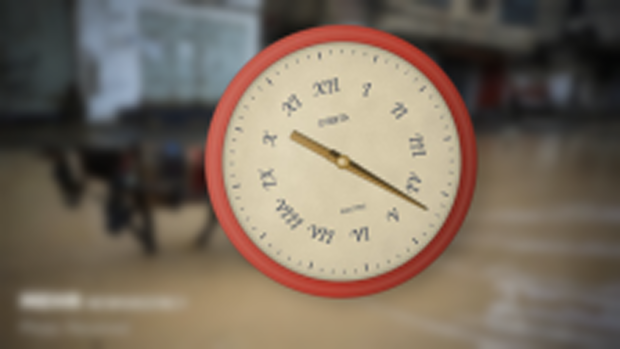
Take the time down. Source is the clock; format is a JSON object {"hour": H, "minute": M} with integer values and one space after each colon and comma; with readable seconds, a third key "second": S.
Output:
{"hour": 10, "minute": 22}
